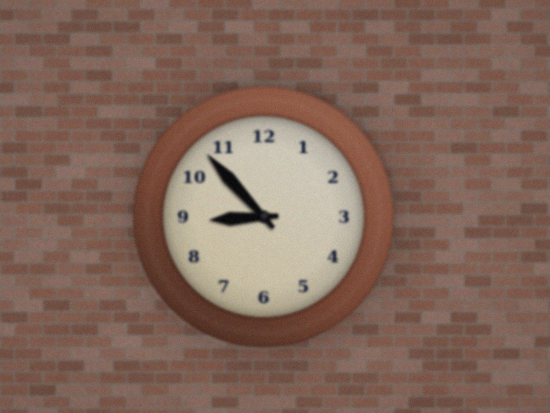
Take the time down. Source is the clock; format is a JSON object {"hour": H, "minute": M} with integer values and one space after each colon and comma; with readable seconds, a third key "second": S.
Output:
{"hour": 8, "minute": 53}
